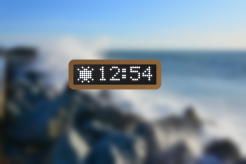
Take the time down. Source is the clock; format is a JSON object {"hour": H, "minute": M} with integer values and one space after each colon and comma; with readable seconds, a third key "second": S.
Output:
{"hour": 12, "minute": 54}
